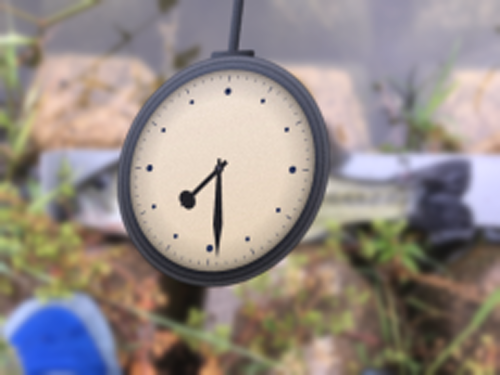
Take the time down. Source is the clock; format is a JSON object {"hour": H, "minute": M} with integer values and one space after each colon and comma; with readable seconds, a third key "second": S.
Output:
{"hour": 7, "minute": 29}
